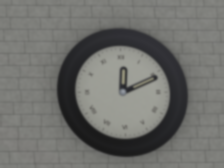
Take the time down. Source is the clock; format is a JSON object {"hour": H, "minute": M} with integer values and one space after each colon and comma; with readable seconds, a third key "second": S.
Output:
{"hour": 12, "minute": 11}
